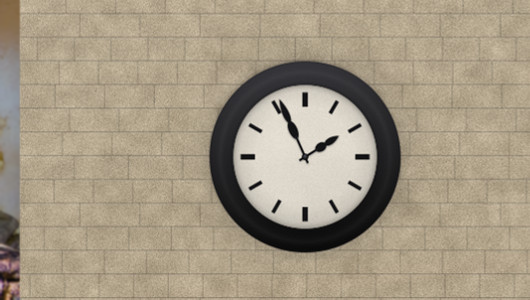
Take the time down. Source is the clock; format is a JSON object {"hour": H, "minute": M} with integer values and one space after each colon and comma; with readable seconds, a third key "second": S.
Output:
{"hour": 1, "minute": 56}
